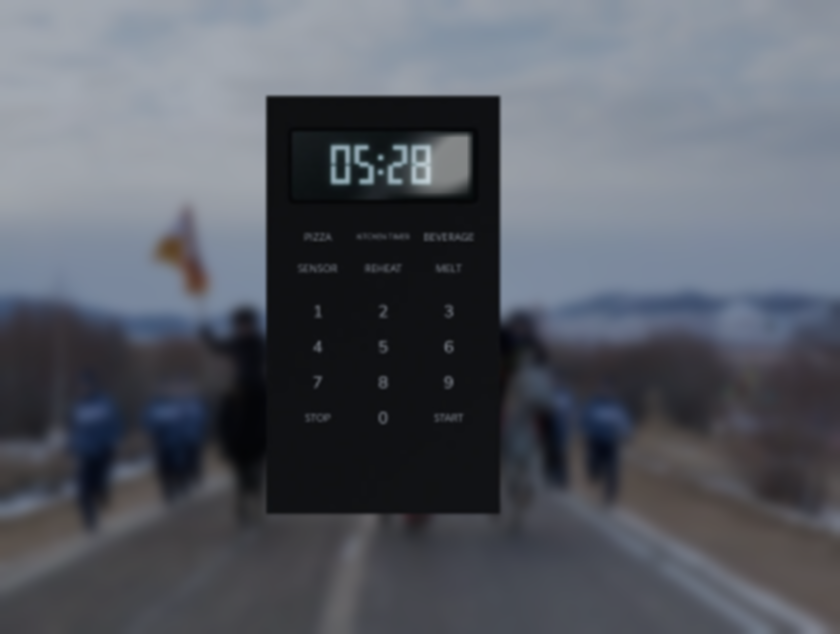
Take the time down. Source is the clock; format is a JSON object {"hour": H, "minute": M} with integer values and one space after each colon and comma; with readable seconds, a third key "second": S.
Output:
{"hour": 5, "minute": 28}
